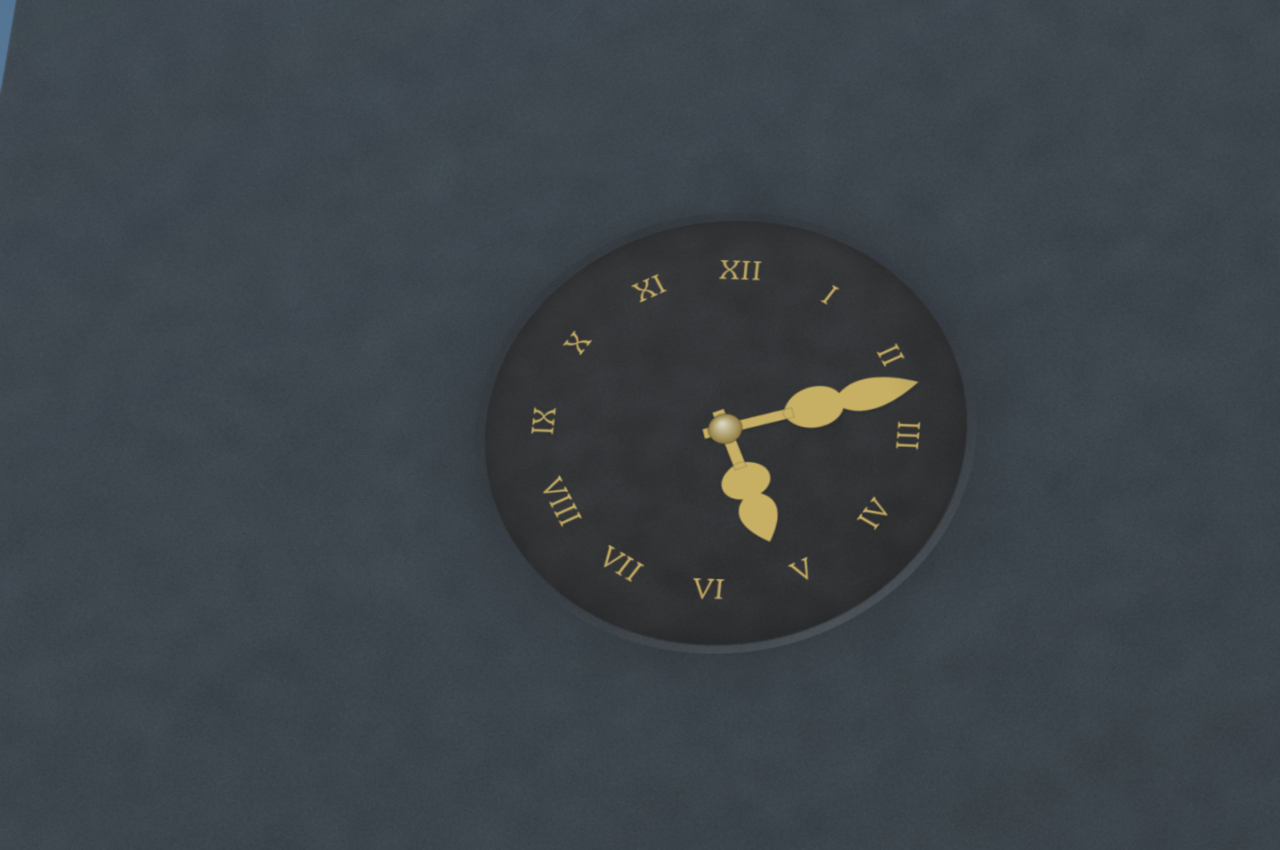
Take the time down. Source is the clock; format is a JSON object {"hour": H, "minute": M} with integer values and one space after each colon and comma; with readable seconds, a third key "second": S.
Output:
{"hour": 5, "minute": 12}
